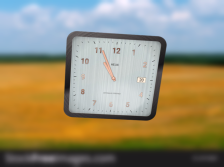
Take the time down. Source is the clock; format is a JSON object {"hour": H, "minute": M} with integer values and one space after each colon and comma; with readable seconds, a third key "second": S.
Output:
{"hour": 10, "minute": 56}
